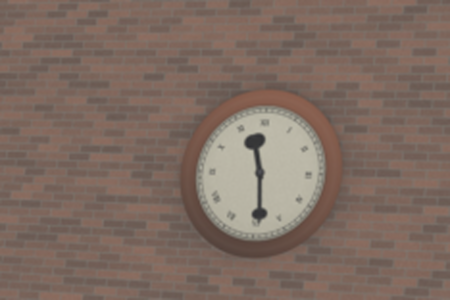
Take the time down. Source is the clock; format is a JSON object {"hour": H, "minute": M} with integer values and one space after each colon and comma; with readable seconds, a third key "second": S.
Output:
{"hour": 11, "minute": 29}
